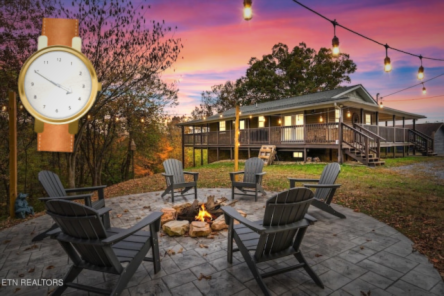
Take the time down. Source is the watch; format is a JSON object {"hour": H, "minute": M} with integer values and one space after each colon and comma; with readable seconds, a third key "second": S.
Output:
{"hour": 3, "minute": 50}
